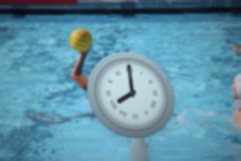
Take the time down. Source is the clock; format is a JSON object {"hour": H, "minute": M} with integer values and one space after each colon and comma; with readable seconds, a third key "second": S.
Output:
{"hour": 8, "minute": 0}
